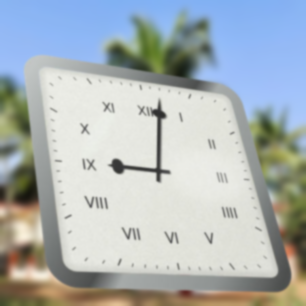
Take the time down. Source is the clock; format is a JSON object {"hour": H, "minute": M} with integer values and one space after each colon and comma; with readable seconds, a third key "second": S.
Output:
{"hour": 9, "minute": 2}
